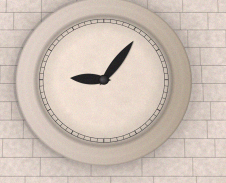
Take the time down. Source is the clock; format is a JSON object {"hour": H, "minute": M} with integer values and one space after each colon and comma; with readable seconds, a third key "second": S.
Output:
{"hour": 9, "minute": 6}
